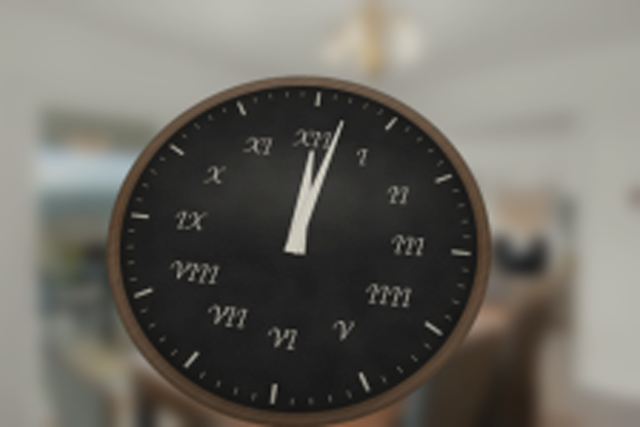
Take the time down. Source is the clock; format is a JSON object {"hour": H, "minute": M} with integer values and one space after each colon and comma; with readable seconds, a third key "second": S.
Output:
{"hour": 12, "minute": 2}
